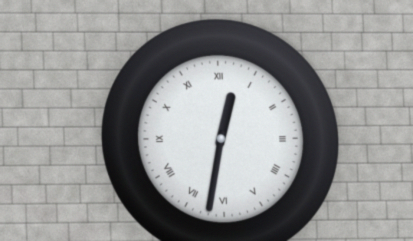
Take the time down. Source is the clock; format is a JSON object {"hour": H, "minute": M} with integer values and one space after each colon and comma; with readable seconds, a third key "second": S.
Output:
{"hour": 12, "minute": 32}
